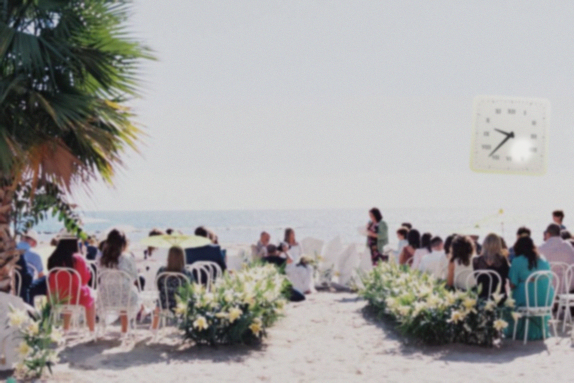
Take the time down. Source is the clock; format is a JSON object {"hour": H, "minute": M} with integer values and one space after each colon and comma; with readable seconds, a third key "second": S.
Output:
{"hour": 9, "minute": 37}
